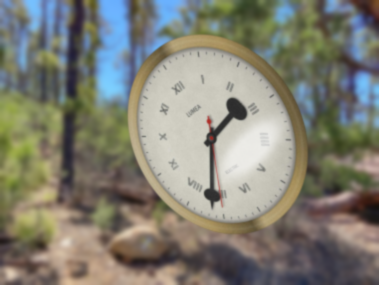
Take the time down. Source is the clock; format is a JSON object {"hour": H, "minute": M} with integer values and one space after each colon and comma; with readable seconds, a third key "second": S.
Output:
{"hour": 2, "minute": 36, "second": 35}
